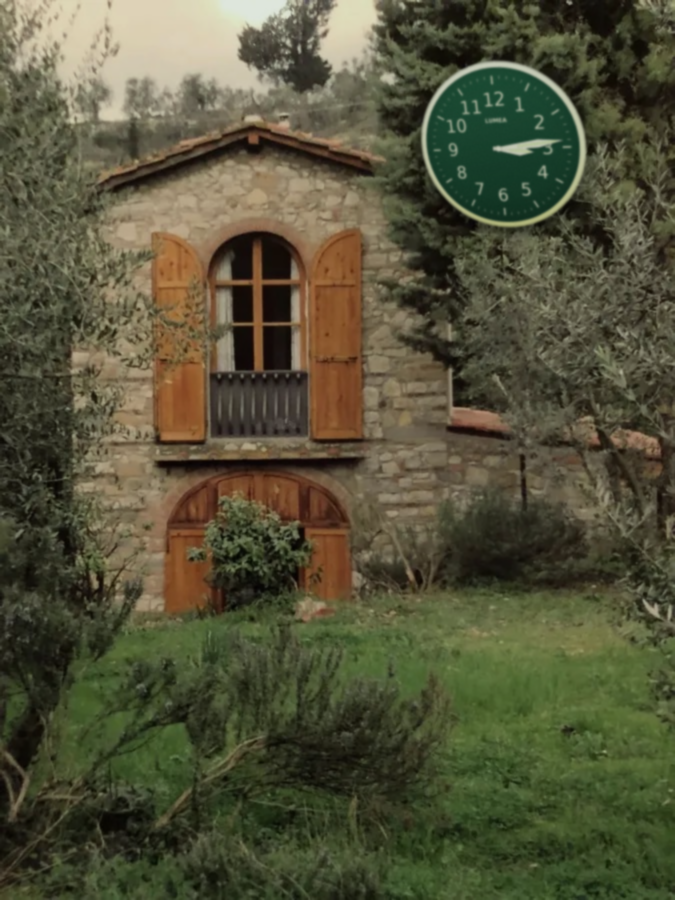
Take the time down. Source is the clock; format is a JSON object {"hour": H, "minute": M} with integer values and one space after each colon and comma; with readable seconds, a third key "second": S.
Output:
{"hour": 3, "minute": 14}
